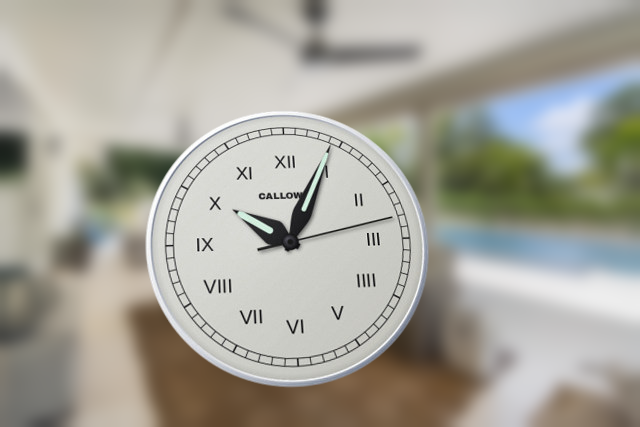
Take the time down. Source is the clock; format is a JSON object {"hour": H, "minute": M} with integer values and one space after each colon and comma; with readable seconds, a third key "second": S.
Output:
{"hour": 10, "minute": 4, "second": 13}
